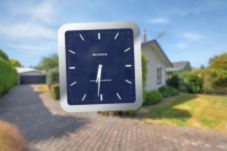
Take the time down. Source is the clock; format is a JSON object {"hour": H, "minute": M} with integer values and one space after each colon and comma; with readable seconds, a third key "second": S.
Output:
{"hour": 6, "minute": 31}
